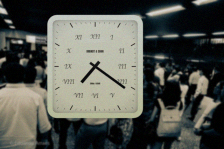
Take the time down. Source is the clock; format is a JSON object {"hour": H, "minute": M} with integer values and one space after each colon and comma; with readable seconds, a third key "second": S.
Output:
{"hour": 7, "minute": 21}
